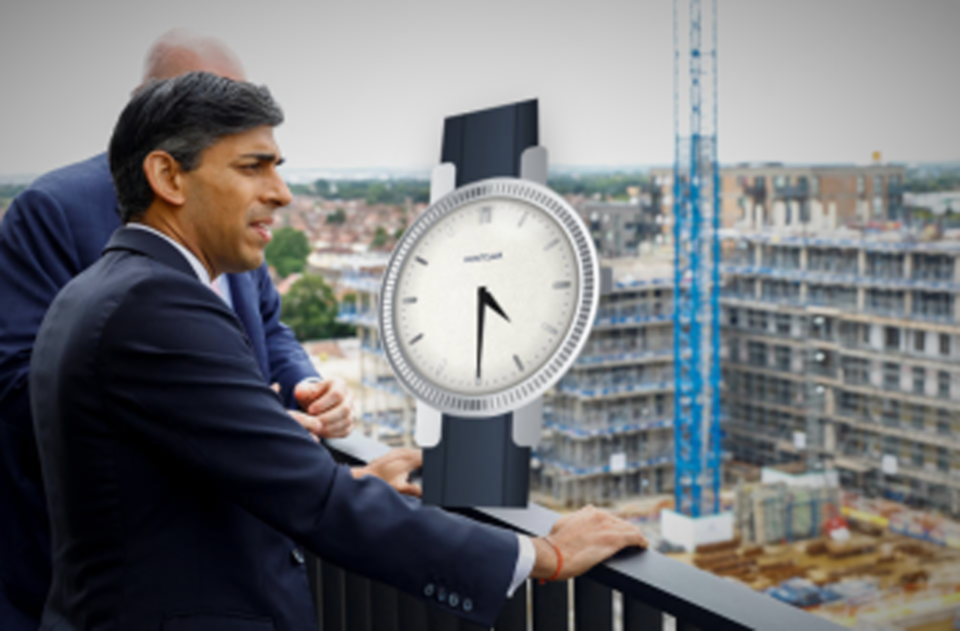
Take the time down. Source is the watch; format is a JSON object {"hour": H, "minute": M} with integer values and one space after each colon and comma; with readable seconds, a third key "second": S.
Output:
{"hour": 4, "minute": 30}
